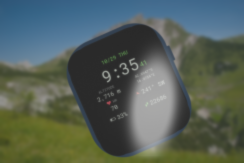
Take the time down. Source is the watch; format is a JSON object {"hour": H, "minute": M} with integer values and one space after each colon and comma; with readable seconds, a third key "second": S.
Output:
{"hour": 9, "minute": 35}
